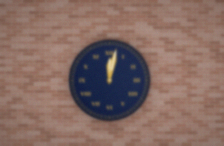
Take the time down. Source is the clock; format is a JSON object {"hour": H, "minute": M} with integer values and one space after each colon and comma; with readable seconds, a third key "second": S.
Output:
{"hour": 12, "minute": 2}
